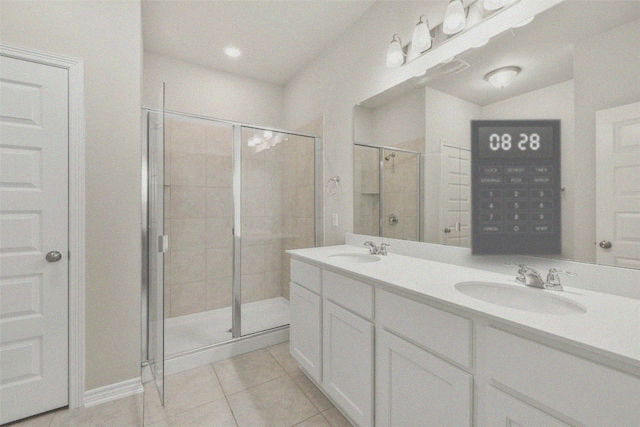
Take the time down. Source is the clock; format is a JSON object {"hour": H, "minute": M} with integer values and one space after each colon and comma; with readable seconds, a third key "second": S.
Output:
{"hour": 8, "minute": 28}
